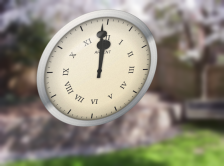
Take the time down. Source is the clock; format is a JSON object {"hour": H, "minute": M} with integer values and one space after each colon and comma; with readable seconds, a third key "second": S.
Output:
{"hour": 11, "minute": 59}
